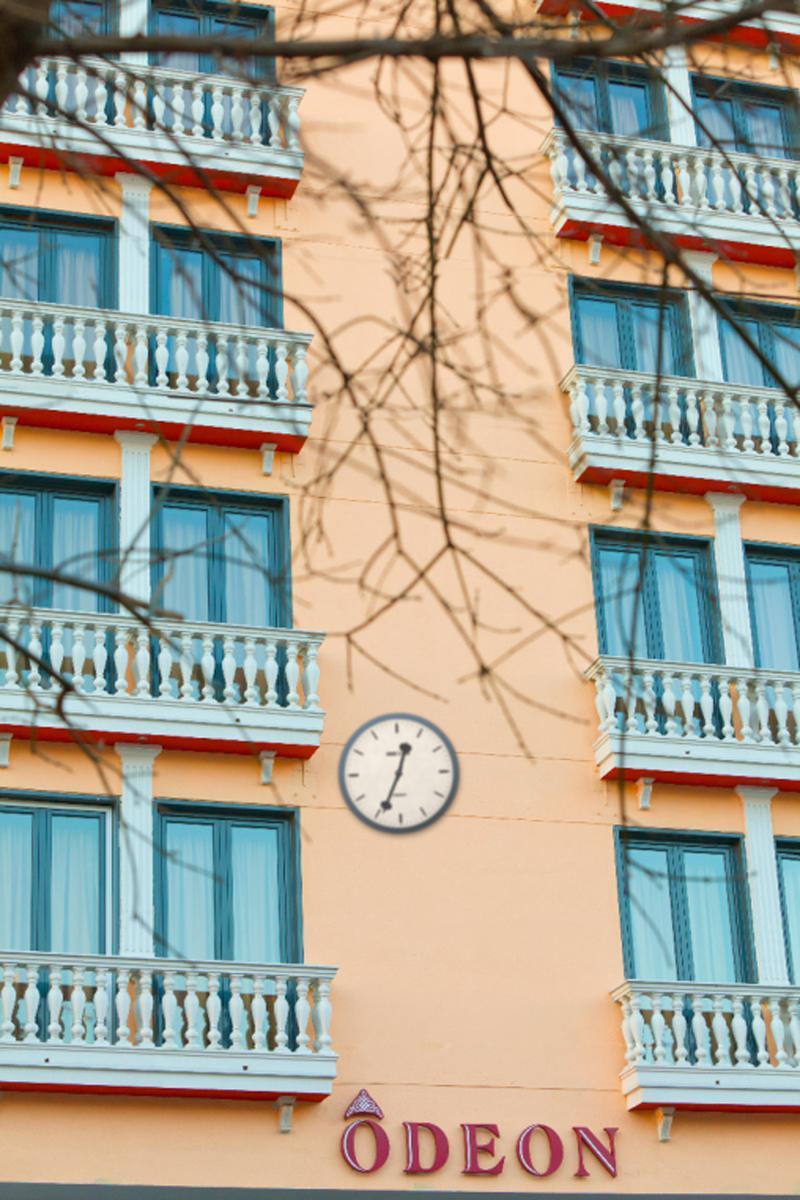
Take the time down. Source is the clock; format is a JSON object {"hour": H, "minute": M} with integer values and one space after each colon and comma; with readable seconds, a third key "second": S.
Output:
{"hour": 12, "minute": 34}
